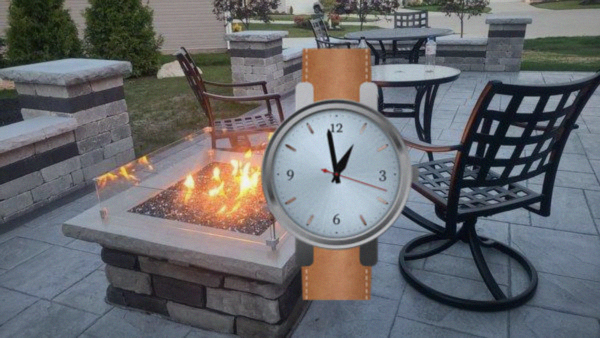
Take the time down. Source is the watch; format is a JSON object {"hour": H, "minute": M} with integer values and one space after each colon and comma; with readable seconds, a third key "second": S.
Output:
{"hour": 12, "minute": 58, "second": 18}
